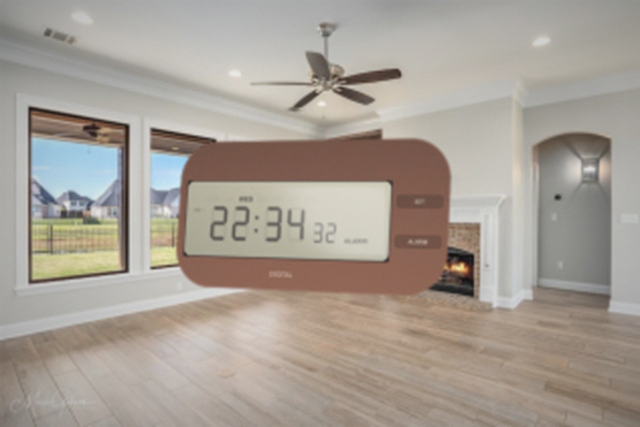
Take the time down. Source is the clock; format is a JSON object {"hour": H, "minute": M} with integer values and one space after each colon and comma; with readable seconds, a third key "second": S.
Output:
{"hour": 22, "minute": 34, "second": 32}
